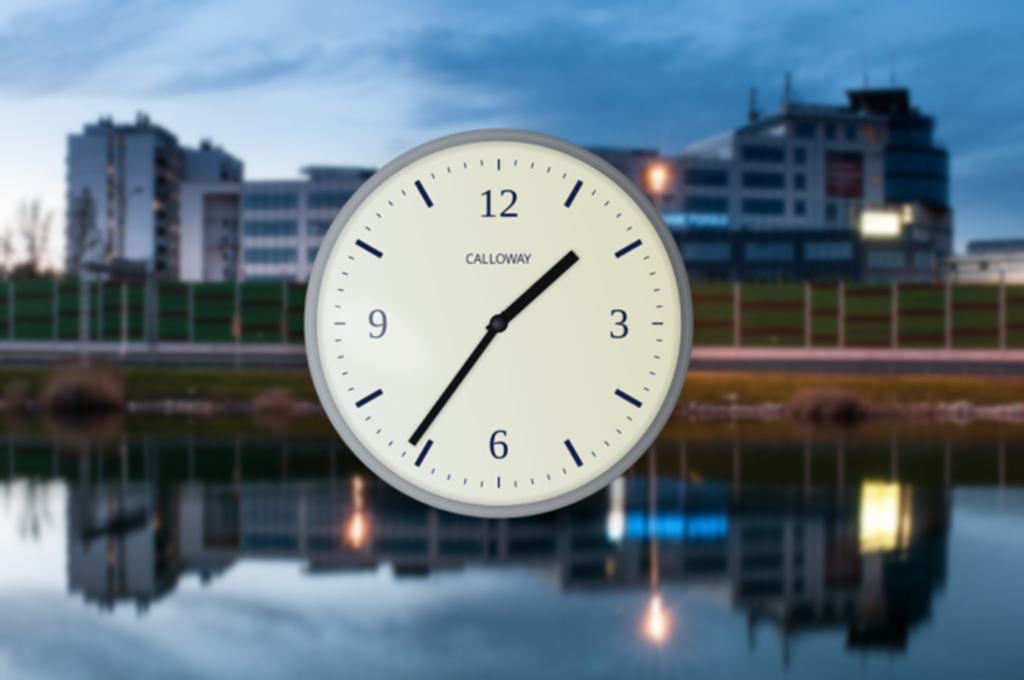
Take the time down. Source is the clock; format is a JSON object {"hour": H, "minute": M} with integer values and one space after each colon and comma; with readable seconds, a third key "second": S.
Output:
{"hour": 1, "minute": 36}
